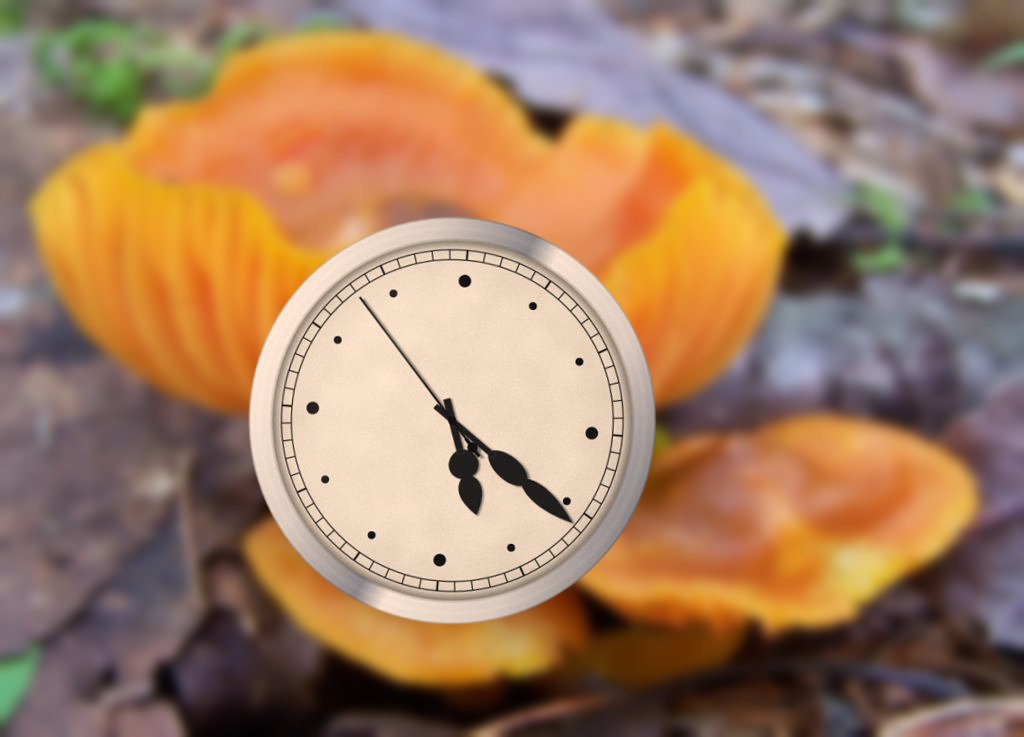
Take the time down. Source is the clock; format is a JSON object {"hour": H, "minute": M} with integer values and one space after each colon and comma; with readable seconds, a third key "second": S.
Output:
{"hour": 5, "minute": 20, "second": 53}
